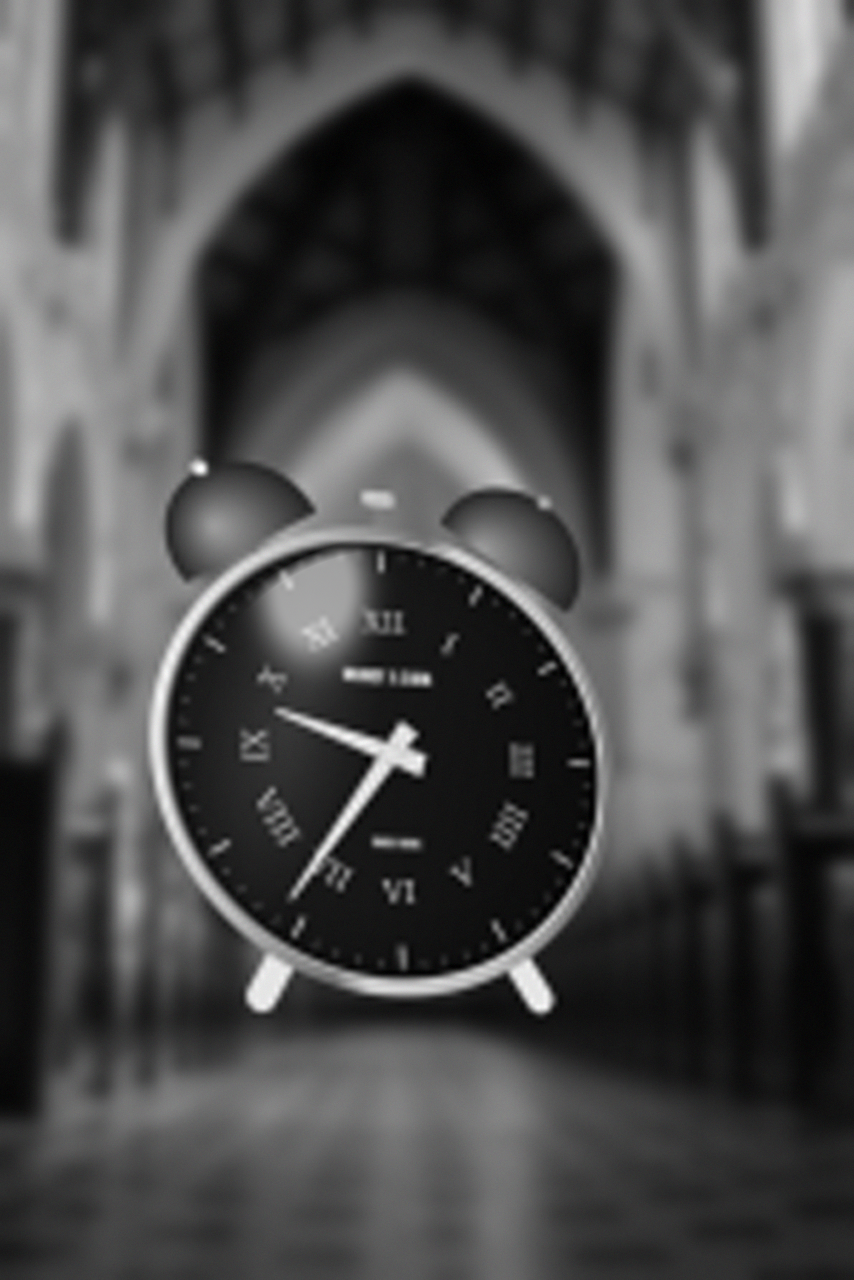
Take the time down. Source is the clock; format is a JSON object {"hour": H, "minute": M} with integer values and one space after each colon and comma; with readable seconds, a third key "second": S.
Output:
{"hour": 9, "minute": 36}
